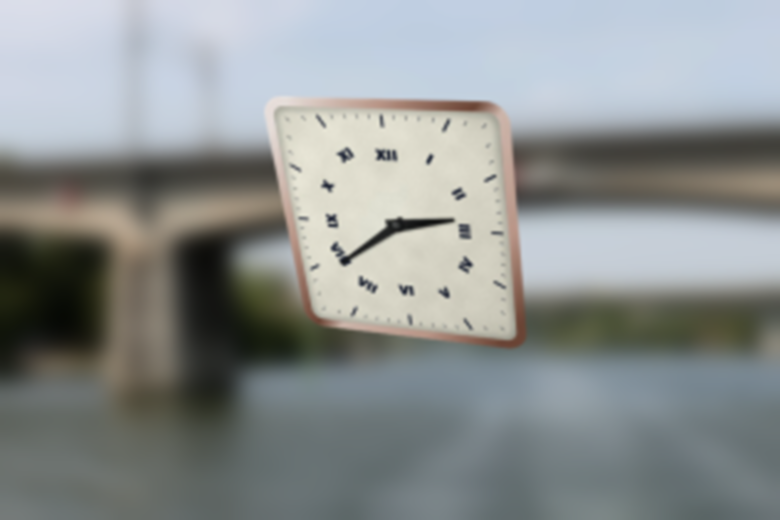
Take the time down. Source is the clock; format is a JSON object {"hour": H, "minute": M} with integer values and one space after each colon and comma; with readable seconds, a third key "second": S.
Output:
{"hour": 2, "minute": 39}
